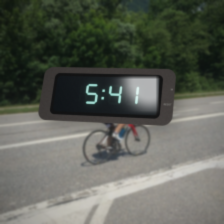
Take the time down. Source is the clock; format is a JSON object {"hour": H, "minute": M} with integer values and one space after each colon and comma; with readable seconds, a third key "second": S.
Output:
{"hour": 5, "minute": 41}
